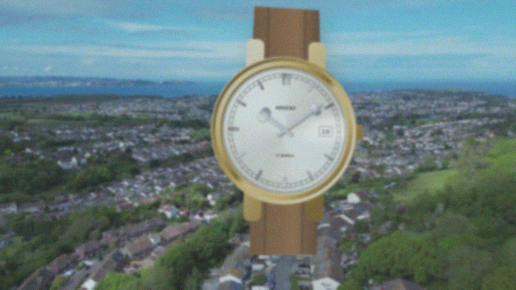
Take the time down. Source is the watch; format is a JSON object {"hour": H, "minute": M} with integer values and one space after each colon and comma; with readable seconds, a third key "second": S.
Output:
{"hour": 10, "minute": 9}
